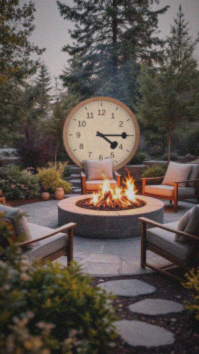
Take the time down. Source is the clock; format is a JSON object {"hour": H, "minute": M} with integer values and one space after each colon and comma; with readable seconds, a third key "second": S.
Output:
{"hour": 4, "minute": 15}
